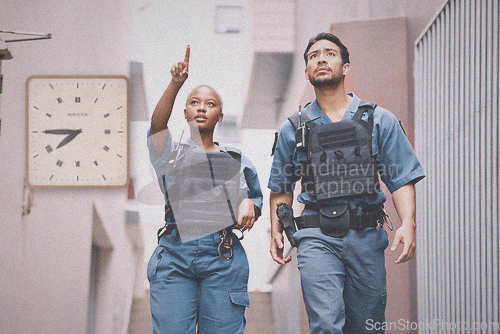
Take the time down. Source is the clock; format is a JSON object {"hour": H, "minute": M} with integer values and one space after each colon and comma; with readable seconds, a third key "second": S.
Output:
{"hour": 7, "minute": 45}
